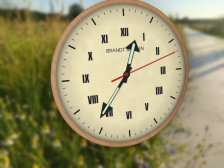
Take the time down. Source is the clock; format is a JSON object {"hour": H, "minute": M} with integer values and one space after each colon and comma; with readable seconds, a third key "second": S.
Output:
{"hour": 12, "minute": 36, "second": 12}
